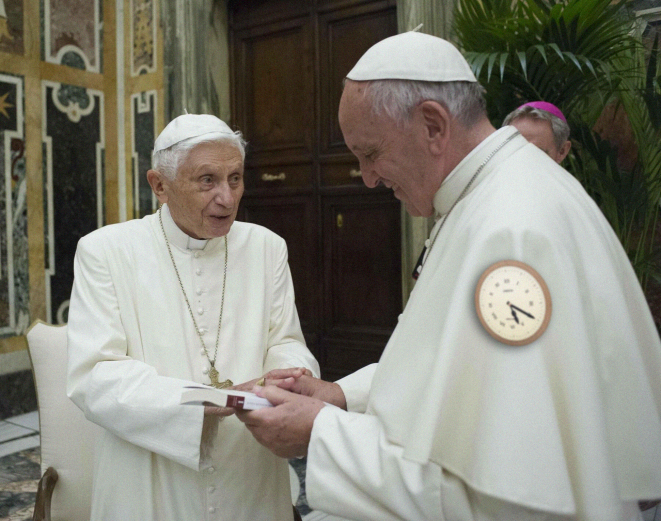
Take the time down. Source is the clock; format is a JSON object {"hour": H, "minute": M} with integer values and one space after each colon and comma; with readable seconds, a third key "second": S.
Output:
{"hour": 5, "minute": 20}
